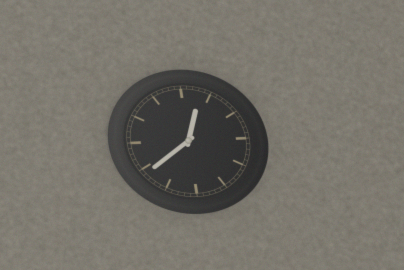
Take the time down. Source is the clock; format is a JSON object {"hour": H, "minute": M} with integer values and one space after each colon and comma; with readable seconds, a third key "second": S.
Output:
{"hour": 12, "minute": 39}
